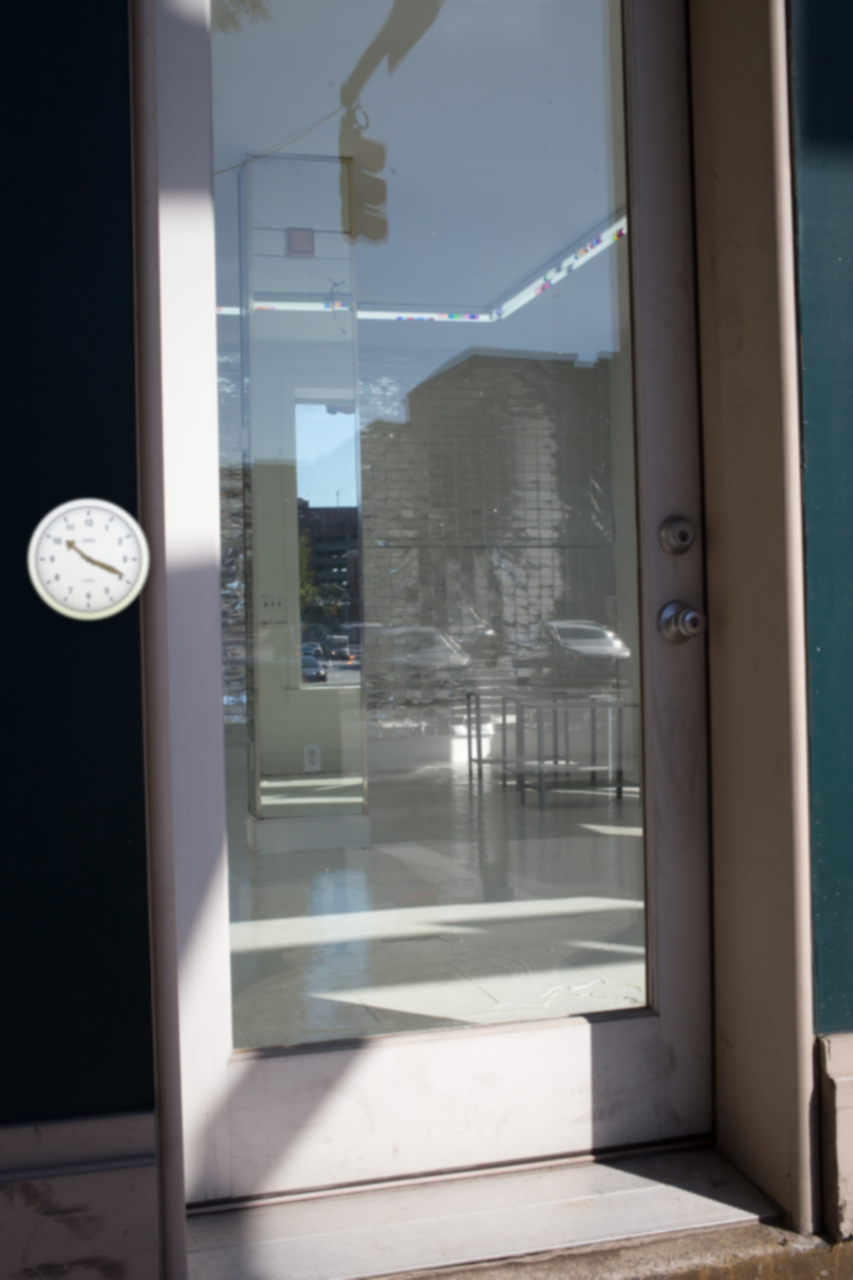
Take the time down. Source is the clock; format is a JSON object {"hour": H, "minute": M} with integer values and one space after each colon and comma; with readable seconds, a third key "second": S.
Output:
{"hour": 10, "minute": 19}
